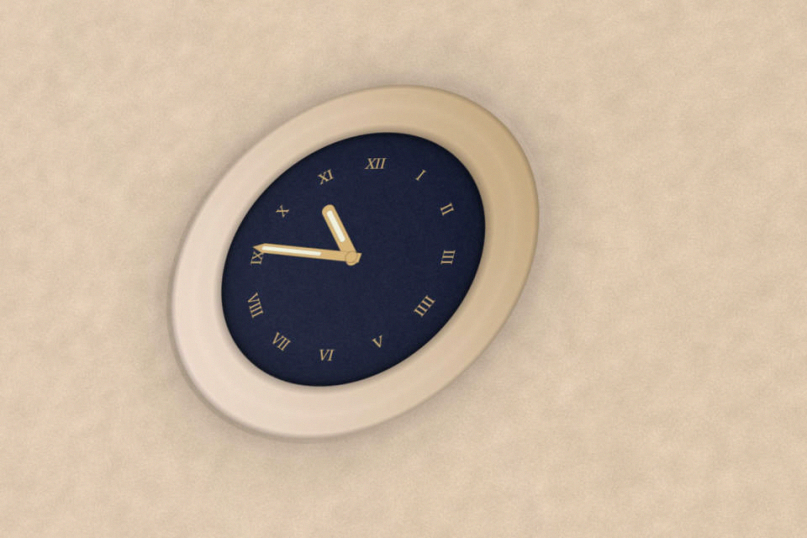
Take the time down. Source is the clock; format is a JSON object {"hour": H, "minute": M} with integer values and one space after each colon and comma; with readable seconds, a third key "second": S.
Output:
{"hour": 10, "minute": 46}
